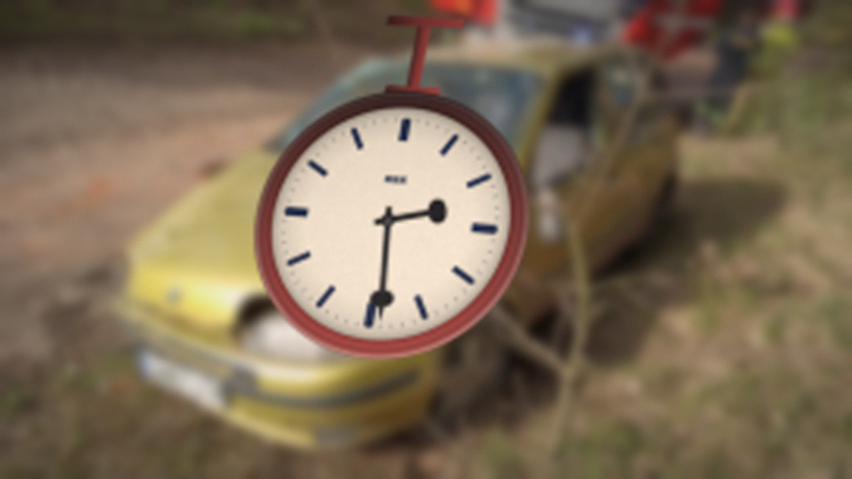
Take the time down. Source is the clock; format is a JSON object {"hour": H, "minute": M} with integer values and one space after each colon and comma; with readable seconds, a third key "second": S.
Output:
{"hour": 2, "minute": 29}
